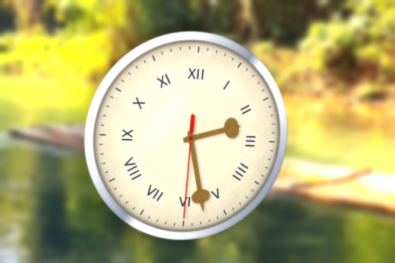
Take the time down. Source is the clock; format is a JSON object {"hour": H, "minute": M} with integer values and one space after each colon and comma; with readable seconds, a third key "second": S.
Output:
{"hour": 2, "minute": 27, "second": 30}
